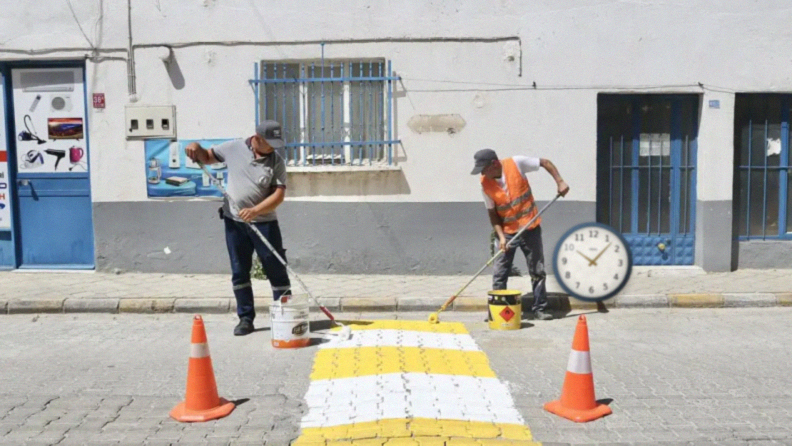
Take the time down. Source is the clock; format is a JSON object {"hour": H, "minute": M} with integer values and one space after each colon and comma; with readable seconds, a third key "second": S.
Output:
{"hour": 10, "minute": 7}
